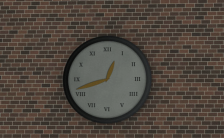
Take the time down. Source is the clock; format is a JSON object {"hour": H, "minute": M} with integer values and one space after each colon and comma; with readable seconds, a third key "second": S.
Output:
{"hour": 12, "minute": 42}
